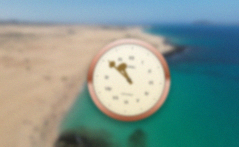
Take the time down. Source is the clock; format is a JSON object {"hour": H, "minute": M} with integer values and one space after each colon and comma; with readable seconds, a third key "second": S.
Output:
{"hour": 10, "minute": 51}
